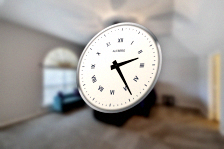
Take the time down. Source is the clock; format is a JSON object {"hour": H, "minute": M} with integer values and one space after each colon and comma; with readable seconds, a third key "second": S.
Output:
{"hour": 2, "minute": 24}
